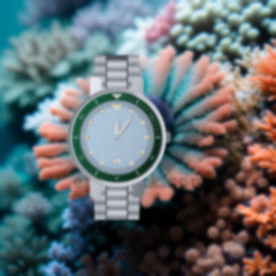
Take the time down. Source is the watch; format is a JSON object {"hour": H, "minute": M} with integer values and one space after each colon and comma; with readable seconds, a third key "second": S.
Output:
{"hour": 12, "minute": 6}
